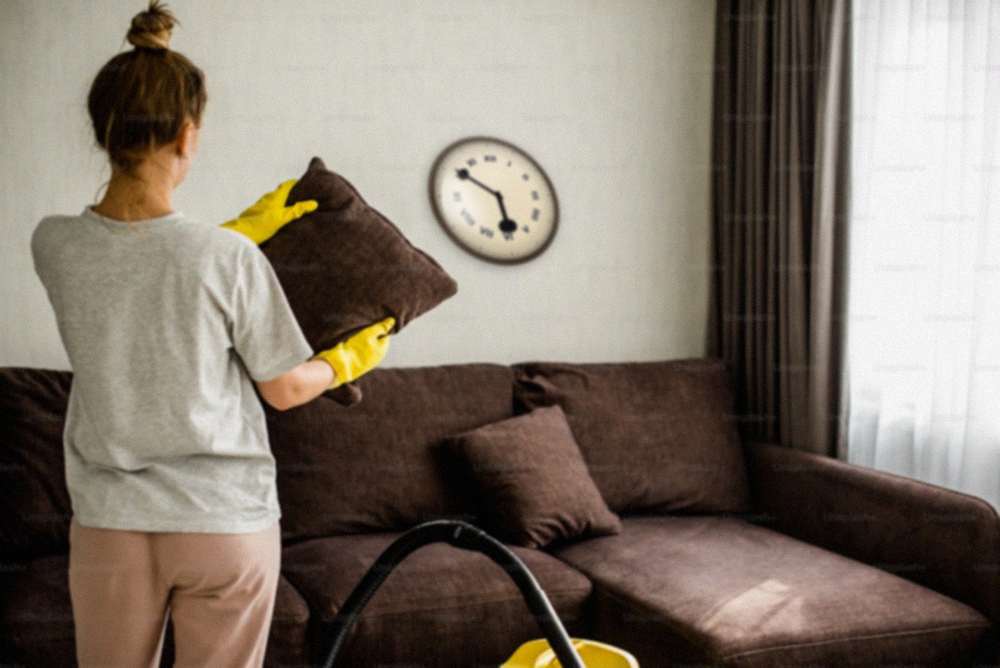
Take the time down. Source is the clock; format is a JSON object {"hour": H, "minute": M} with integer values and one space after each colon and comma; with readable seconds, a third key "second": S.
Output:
{"hour": 5, "minute": 51}
